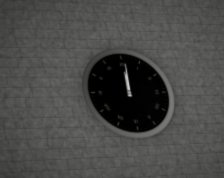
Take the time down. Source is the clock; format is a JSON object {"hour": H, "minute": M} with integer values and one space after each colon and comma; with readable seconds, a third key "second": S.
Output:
{"hour": 12, "minute": 1}
